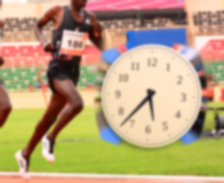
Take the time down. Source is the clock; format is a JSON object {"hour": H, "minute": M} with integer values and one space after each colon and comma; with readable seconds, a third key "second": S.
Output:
{"hour": 5, "minute": 37}
